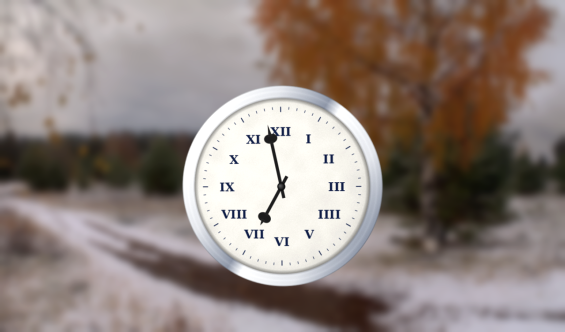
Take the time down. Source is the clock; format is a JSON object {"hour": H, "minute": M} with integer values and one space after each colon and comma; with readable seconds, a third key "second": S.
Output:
{"hour": 6, "minute": 58}
